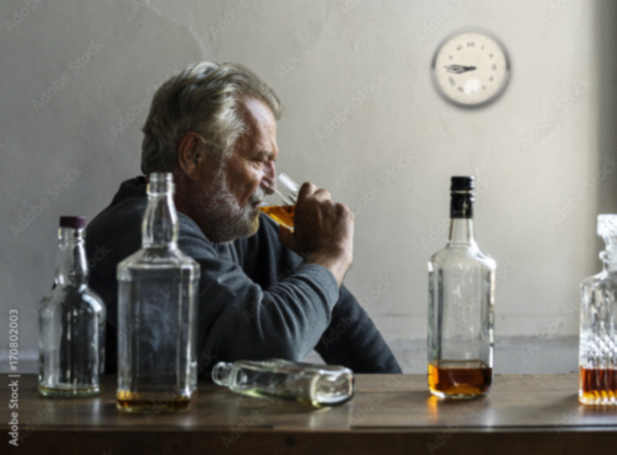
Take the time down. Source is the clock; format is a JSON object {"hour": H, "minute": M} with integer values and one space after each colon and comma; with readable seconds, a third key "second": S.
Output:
{"hour": 8, "minute": 46}
